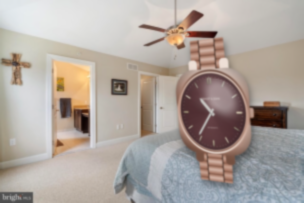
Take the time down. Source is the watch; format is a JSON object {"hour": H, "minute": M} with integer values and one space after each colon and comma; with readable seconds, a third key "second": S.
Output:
{"hour": 10, "minute": 36}
